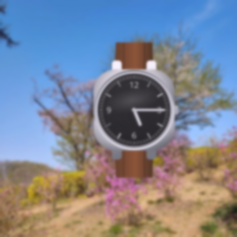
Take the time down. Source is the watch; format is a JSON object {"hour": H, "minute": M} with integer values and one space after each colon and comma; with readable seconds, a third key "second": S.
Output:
{"hour": 5, "minute": 15}
